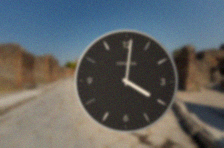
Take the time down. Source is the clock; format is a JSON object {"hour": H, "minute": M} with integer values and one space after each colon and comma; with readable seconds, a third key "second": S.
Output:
{"hour": 4, "minute": 1}
